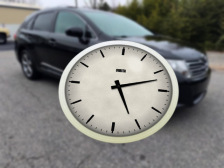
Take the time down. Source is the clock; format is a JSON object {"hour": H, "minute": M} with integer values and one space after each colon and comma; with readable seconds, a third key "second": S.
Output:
{"hour": 5, "minute": 12}
